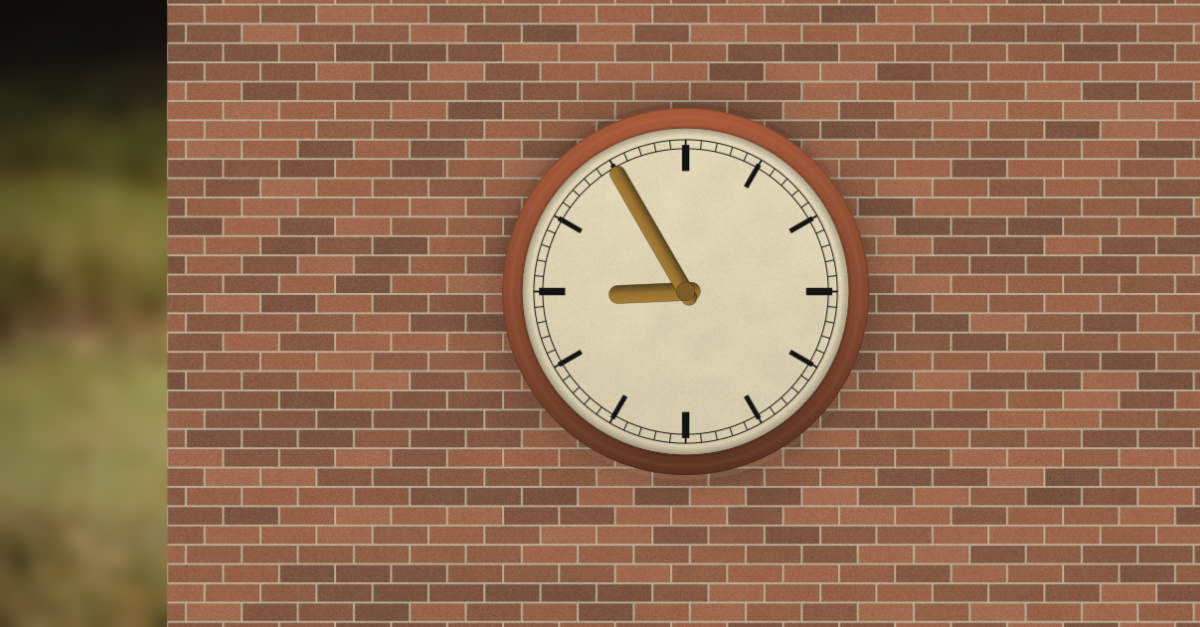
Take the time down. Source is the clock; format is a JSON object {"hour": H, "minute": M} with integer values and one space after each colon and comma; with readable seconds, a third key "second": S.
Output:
{"hour": 8, "minute": 55}
